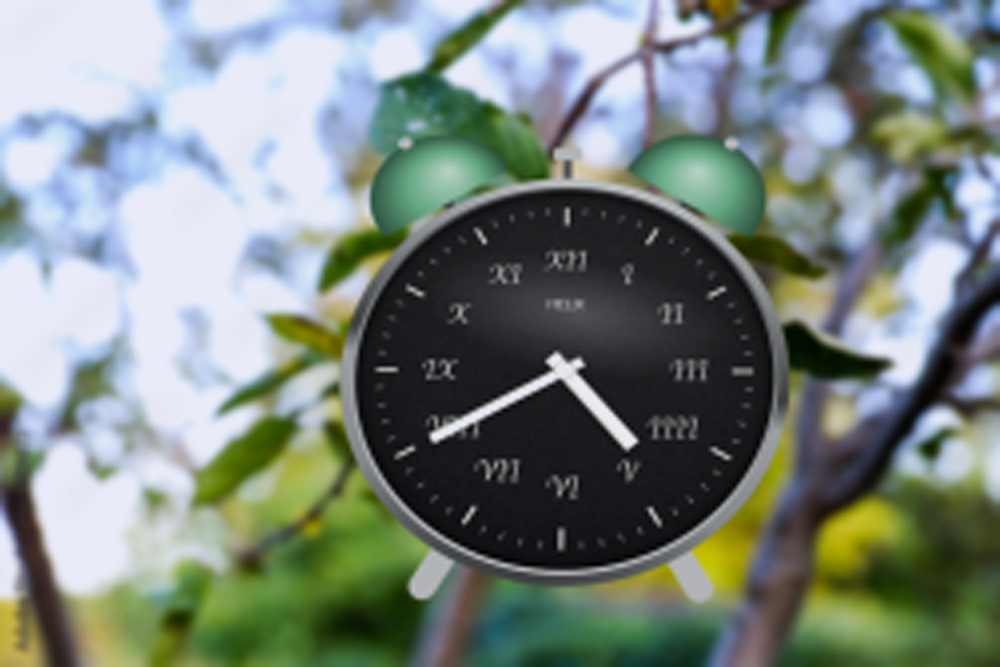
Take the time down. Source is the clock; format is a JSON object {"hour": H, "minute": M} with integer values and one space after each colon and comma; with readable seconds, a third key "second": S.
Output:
{"hour": 4, "minute": 40}
